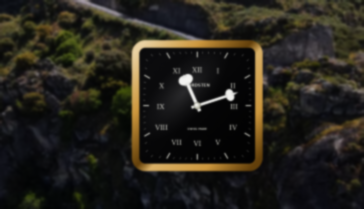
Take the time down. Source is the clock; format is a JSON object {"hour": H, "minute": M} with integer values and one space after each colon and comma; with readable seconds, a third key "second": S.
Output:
{"hour": 11, "minute": 12}
